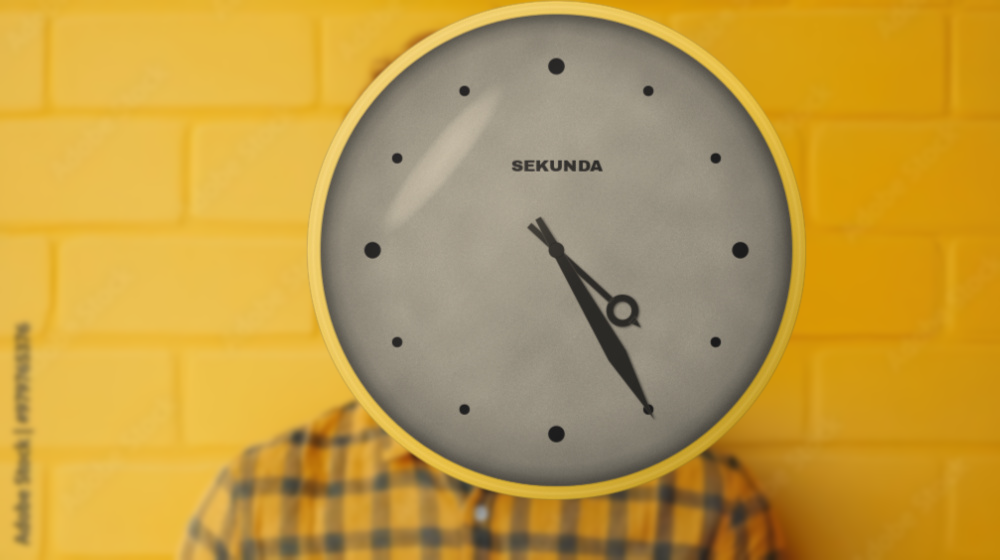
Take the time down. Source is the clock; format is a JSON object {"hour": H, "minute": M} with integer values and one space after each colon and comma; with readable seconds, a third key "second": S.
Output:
{"hour": 4, "minute": 25}
